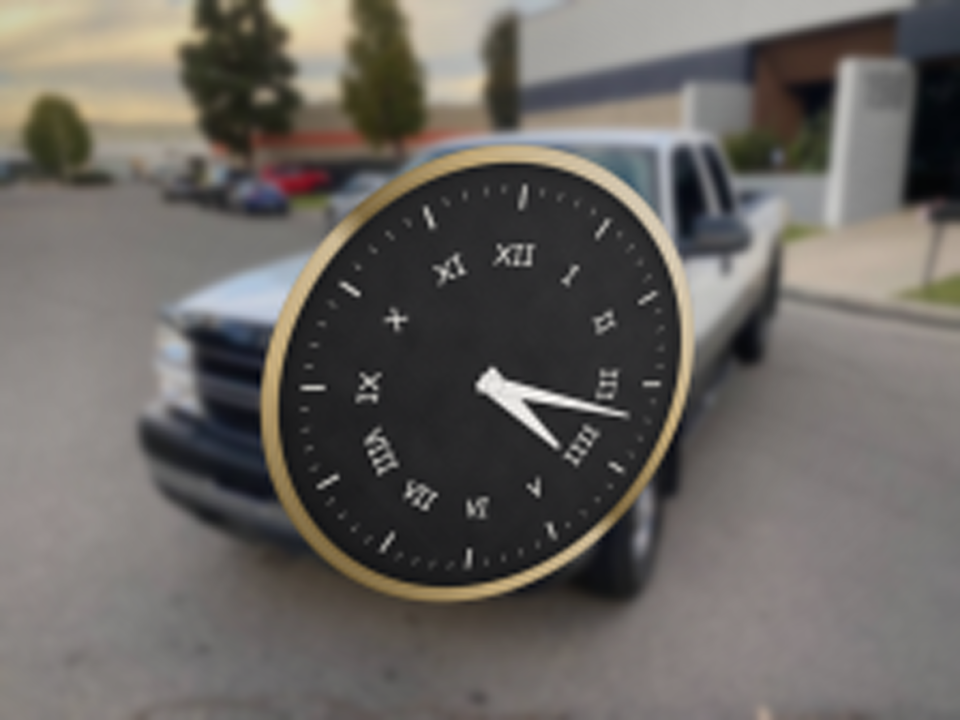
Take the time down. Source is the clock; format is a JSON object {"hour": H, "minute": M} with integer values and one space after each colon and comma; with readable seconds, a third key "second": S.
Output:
{"hour": 4, "minute": 17}
